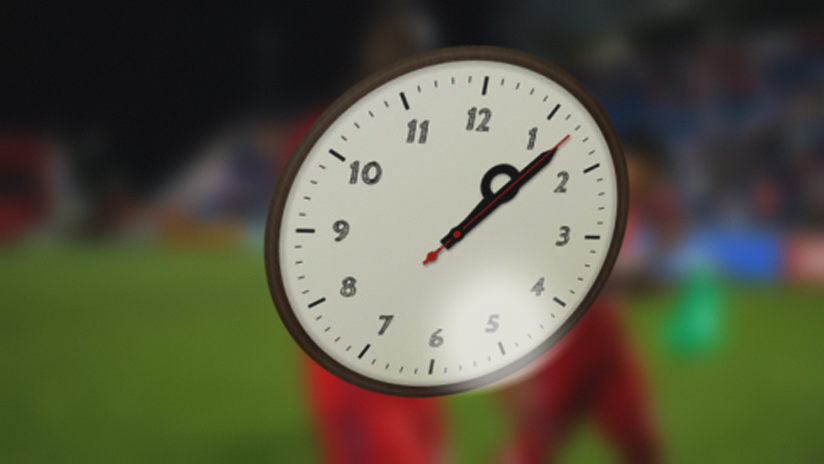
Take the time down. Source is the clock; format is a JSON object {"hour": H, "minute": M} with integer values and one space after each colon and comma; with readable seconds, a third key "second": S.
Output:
{"hour": 1, "minute": 7, "second": 7}
